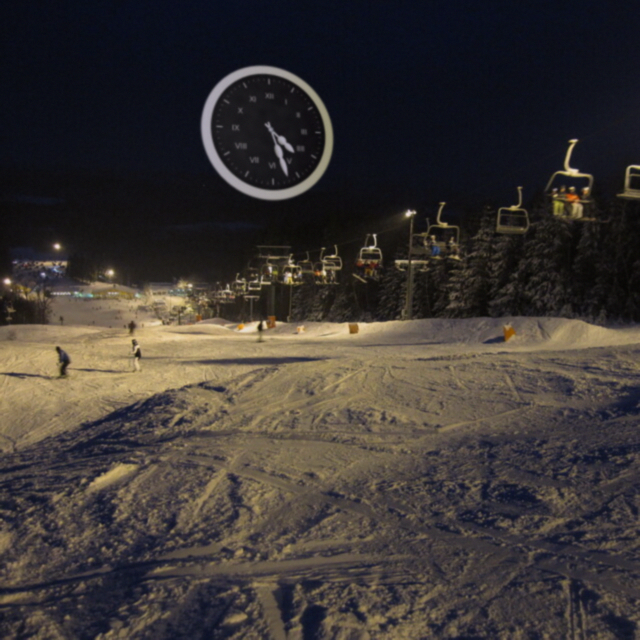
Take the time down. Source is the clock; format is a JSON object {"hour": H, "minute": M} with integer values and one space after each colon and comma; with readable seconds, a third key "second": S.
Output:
{"hour": 4, "minute": 27}
